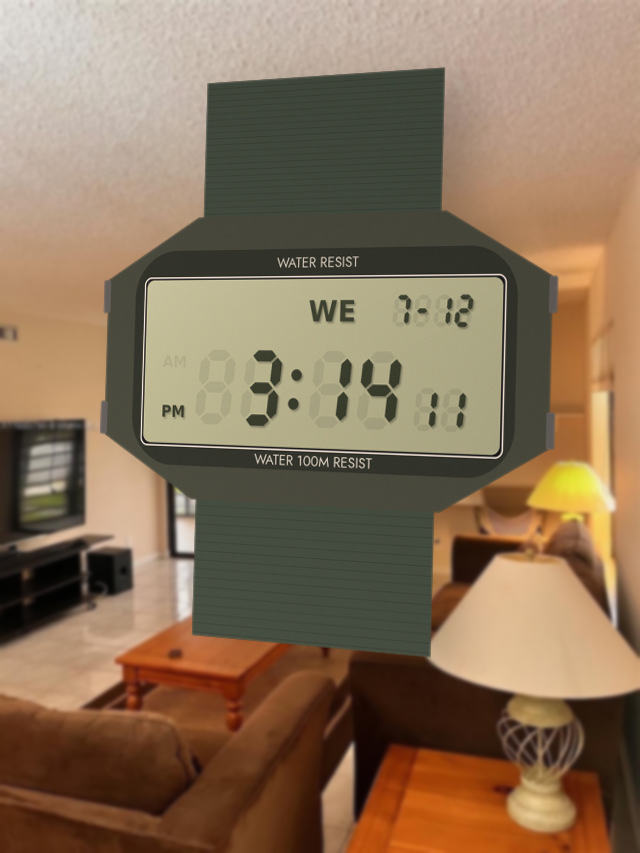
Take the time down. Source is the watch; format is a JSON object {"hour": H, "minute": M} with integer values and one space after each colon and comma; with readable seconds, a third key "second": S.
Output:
{"hour": 3, "minute": 14, "second": 11}
